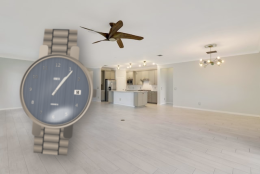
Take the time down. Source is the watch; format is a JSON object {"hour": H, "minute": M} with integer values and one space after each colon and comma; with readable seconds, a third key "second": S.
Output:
{"hour": 1, "minute": 6}
